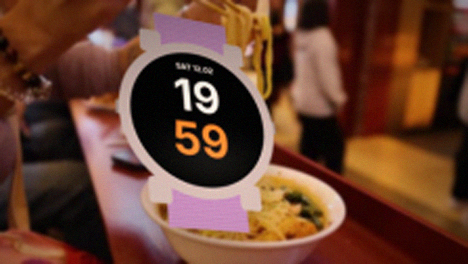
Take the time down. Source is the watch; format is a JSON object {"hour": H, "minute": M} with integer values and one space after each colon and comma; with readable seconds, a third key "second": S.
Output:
{"hour": 19, "minute": 59}
